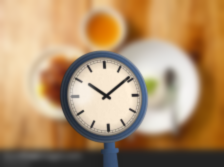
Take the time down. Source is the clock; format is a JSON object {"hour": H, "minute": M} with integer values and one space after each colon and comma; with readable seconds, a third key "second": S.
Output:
{"hour": 10, "minute": 9}
